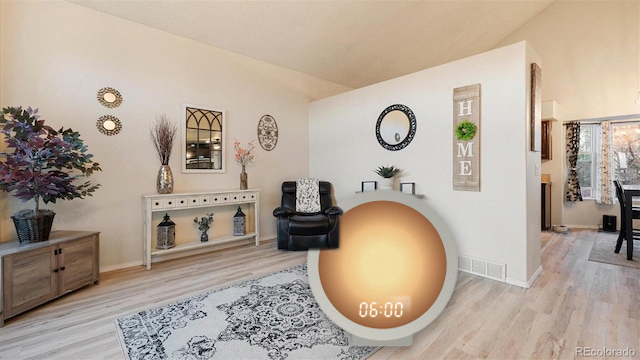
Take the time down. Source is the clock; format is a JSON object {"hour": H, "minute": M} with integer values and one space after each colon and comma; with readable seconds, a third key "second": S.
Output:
{"hour": 6, "minute": 0}
